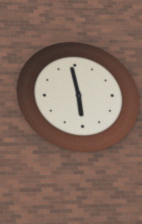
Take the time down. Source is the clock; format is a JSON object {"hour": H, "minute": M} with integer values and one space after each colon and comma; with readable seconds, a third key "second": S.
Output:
{"hour": 5, "minute": 59}
